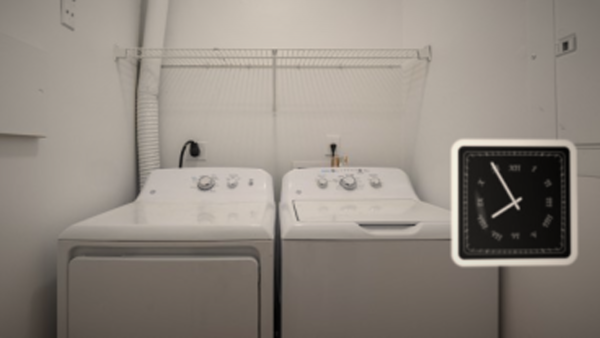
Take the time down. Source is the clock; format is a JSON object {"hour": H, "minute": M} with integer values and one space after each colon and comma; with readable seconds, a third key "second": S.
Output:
{"hour": 7, "minute": 55}
